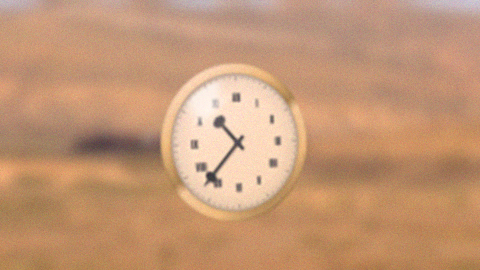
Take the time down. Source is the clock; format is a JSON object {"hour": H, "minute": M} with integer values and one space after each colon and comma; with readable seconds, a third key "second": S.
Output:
{"hour": 10, "minute": 37}
